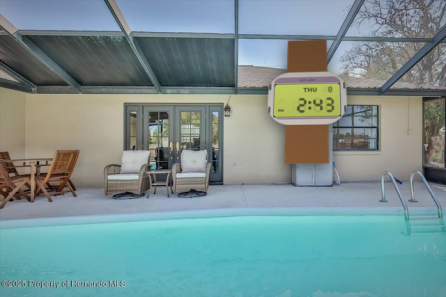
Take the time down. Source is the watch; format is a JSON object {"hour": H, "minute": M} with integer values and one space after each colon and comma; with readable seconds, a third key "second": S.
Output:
{"hour": 2, "minute": 43}
